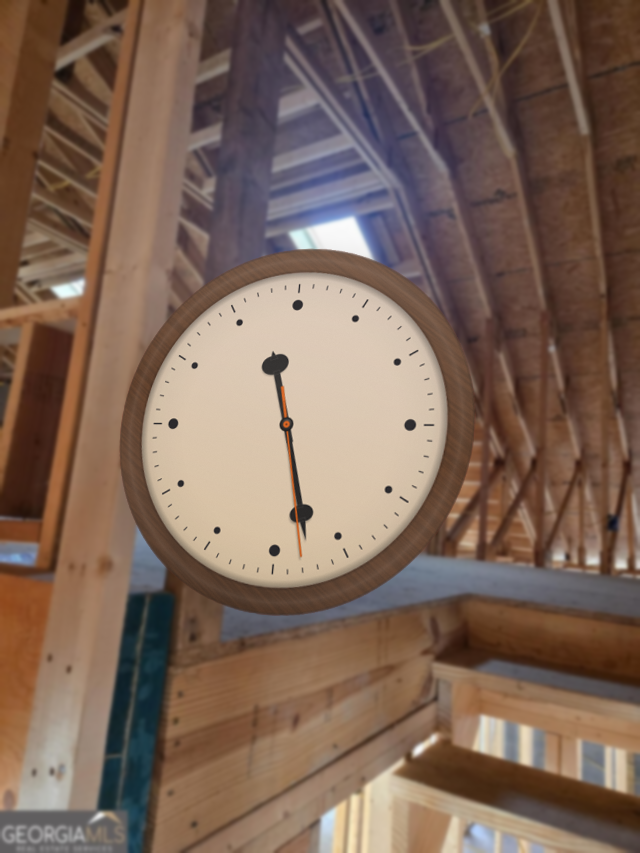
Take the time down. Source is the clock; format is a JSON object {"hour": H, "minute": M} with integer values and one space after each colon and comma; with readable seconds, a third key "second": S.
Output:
{"hour": 11, "minute": 27, "second": 28}
